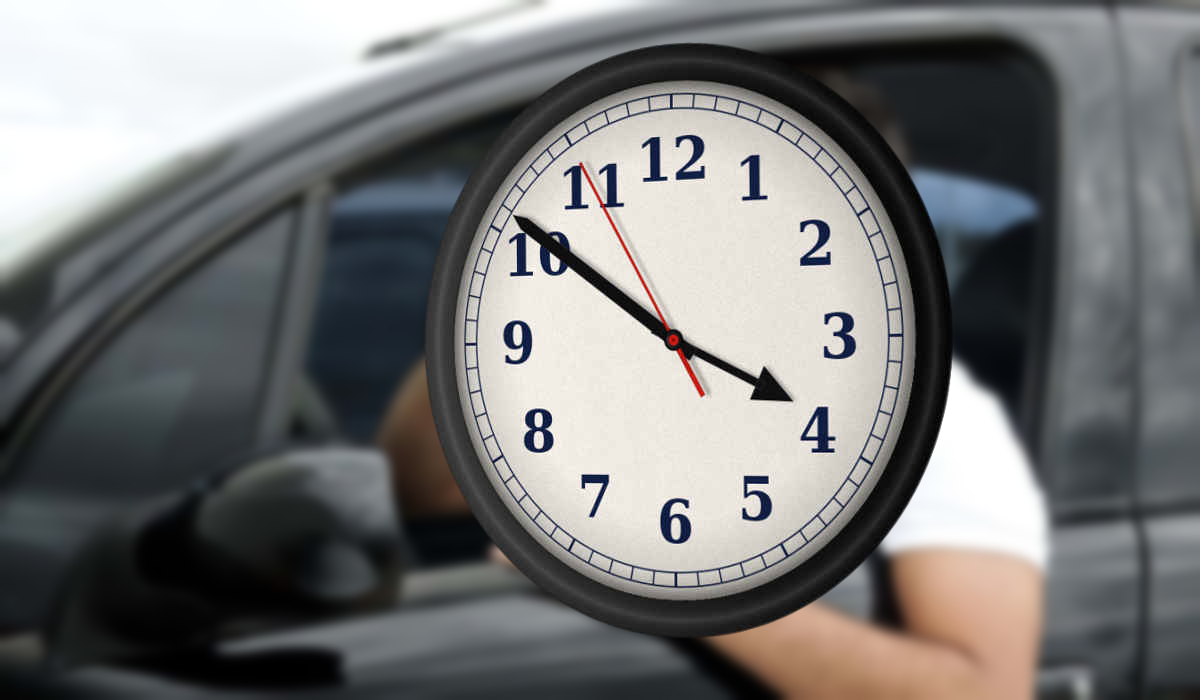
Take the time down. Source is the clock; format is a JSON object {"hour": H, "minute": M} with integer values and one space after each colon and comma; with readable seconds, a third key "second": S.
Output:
{"hour": 3, "minute": 50, "second": 55}
